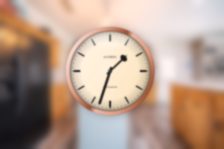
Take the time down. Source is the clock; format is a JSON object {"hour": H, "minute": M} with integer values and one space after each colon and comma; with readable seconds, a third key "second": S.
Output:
{"hour": 1, "minute": 33}
